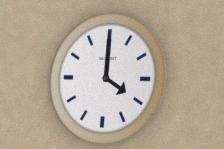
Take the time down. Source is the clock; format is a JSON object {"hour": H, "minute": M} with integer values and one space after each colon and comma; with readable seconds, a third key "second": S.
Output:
{"hour": 4, "minute": 0}
